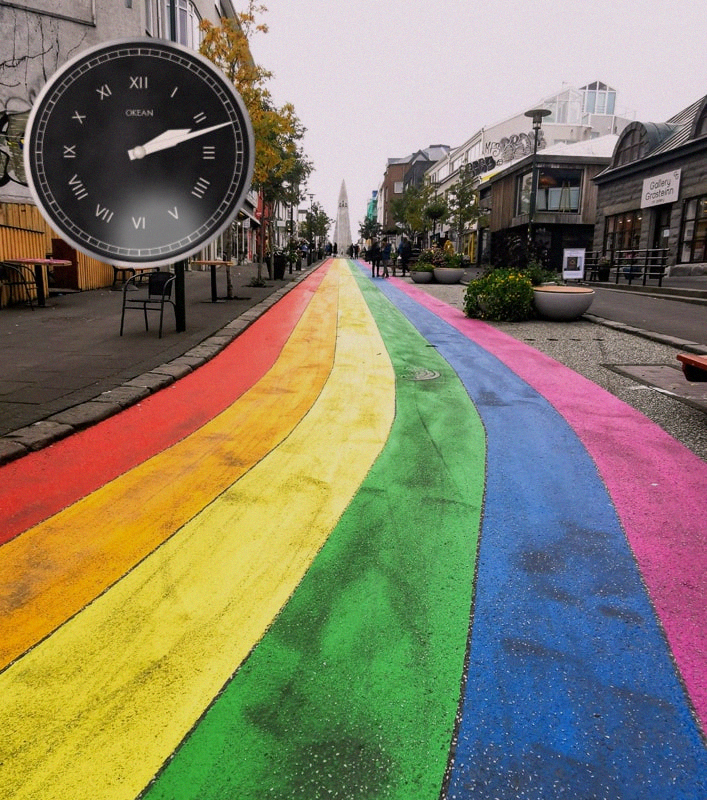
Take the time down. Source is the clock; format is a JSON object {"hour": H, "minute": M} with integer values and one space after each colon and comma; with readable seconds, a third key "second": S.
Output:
{"hour": 2, "minute": 12}
